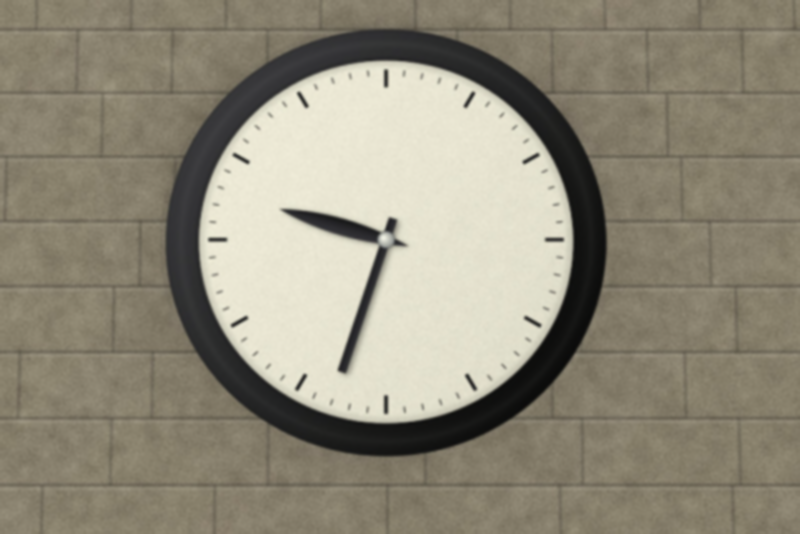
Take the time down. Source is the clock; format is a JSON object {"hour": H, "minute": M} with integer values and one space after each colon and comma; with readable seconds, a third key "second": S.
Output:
{"hour": 9, "minute": 33}
